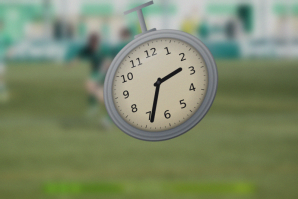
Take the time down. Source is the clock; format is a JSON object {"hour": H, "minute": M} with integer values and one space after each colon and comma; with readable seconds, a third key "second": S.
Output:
{"hour": 2, "minute": 34}
